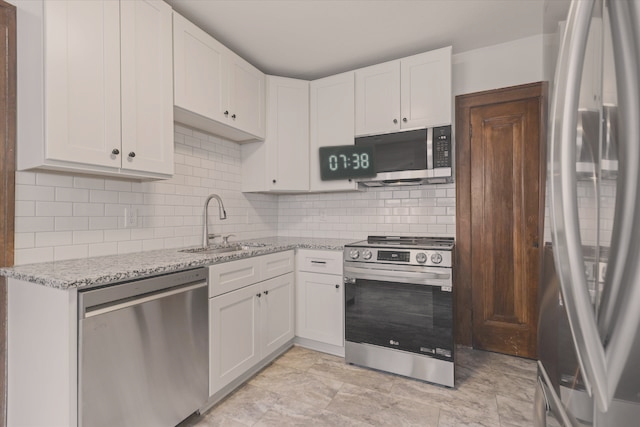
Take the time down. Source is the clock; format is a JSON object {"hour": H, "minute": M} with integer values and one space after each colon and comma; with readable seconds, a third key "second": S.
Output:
{"hour": 7, "minute": 38}
